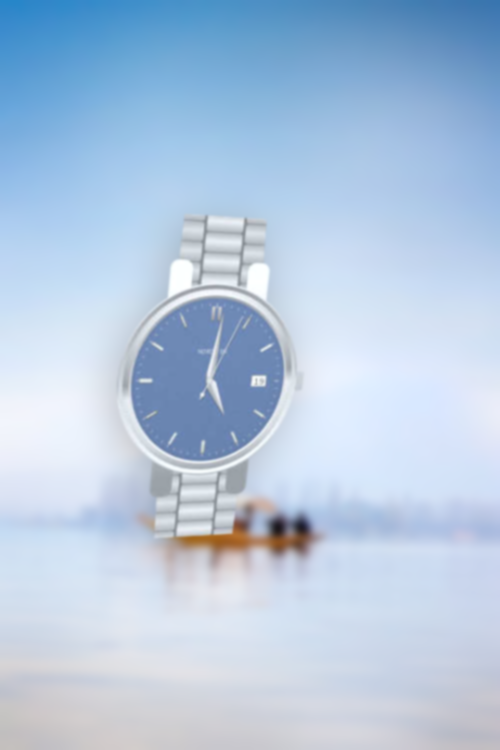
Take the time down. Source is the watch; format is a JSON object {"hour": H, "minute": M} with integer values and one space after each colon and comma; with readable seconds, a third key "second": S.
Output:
{"hour": 5, "minute": 1, "second": 4}
